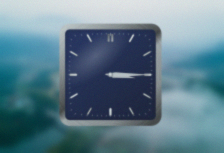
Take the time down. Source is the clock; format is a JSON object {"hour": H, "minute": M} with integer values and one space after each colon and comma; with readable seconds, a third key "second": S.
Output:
{"hour": 3, "minute": 15}
